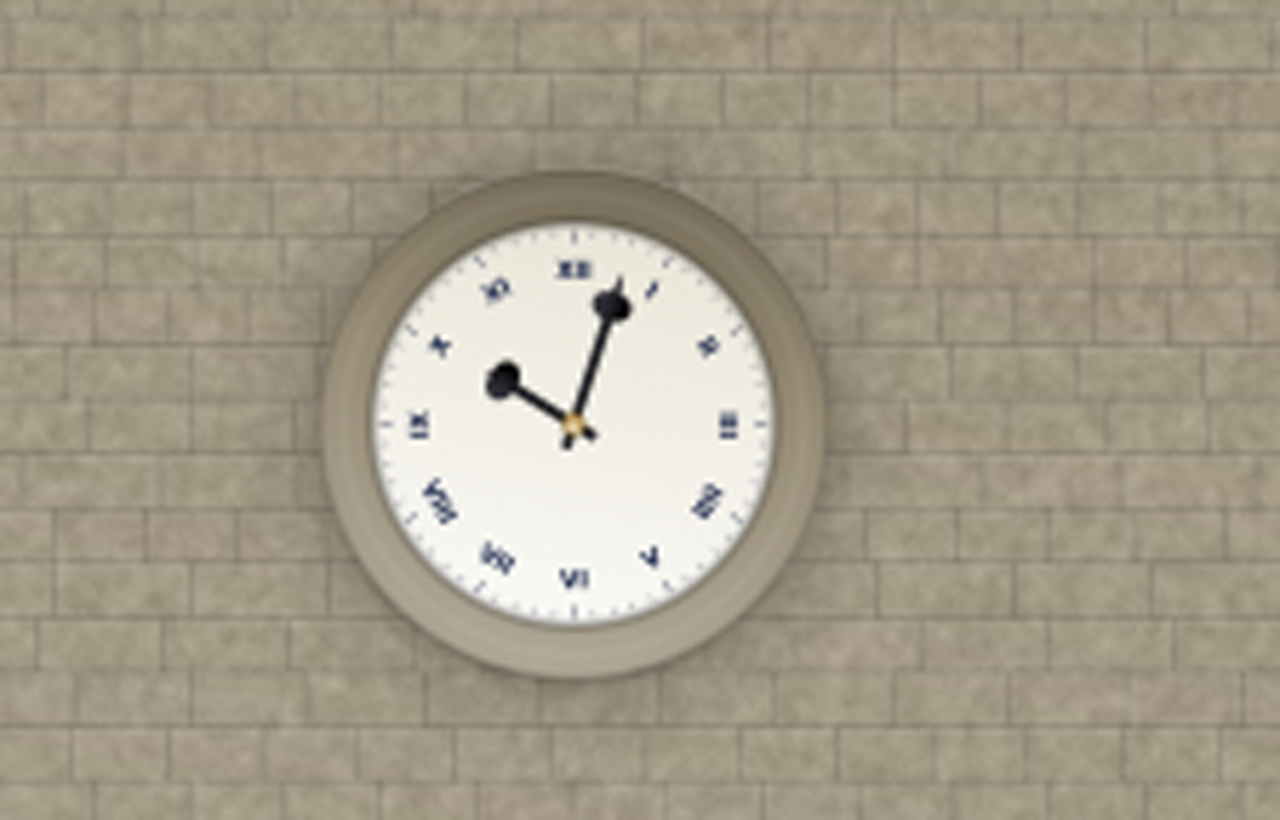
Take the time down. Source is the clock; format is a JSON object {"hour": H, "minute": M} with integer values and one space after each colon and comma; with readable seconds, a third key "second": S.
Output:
{"hour": 10, "minute": 3}
